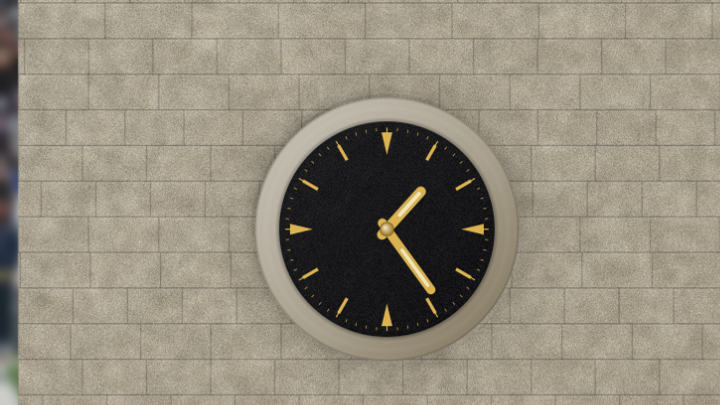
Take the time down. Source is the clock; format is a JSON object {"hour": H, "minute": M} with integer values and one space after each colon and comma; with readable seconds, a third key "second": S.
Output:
{"hour": 1, "minute": 24}
